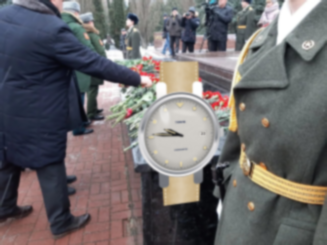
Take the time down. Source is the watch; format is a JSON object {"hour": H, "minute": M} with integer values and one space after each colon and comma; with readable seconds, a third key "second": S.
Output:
{"hour": 9, "minute": 46}
